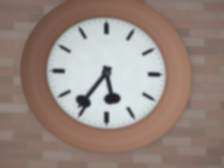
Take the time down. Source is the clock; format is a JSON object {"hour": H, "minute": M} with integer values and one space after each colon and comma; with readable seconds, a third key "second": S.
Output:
{"hour": 5, "minute": 36}
